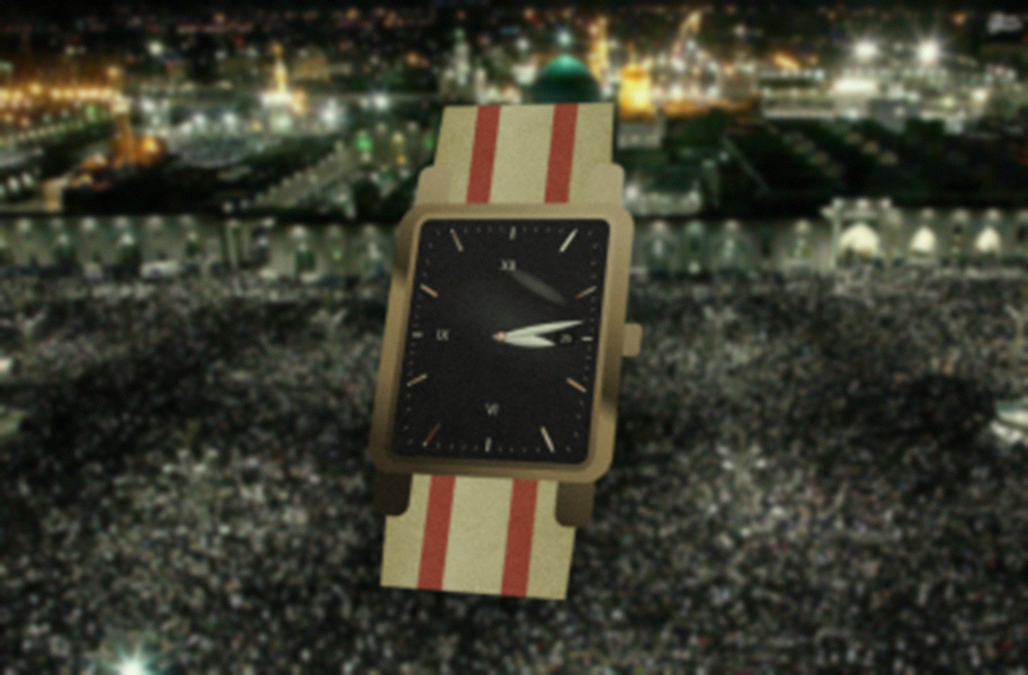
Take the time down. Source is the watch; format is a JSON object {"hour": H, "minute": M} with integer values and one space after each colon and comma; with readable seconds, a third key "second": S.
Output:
{"hour": 3, "minute": 13}
